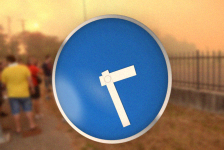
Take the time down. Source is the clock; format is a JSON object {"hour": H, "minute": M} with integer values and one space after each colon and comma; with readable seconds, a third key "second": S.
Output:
{"hour": 2, "minute": 26}
